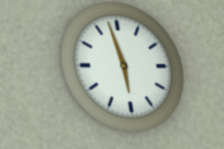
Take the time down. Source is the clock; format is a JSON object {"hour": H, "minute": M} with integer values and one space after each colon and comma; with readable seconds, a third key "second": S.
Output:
{"hour": 5, "minute": 58}
